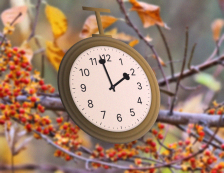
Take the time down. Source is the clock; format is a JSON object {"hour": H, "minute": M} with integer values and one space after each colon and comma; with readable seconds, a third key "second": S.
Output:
{"hour": 1, "minute": 58}
